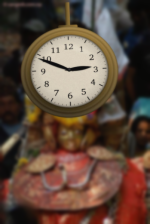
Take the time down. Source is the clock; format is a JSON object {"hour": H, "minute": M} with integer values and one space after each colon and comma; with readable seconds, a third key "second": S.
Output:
{"hour": 2, "minute": 49}
